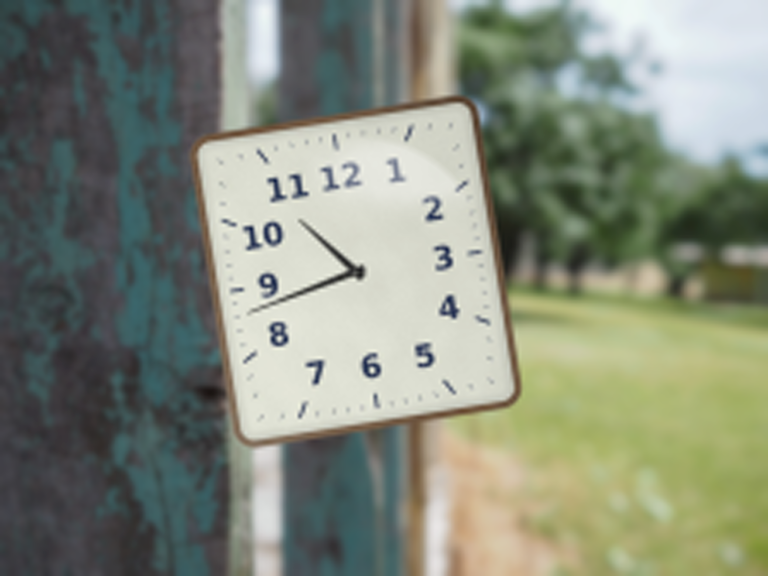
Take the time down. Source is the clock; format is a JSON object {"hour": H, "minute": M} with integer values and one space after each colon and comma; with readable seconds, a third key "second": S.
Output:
{"hour": 10, "minute": 43}
